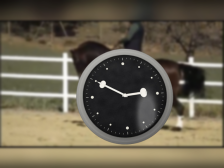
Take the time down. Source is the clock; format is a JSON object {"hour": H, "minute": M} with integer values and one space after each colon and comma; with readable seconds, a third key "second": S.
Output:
{"hour": 2, "minute": 50}
